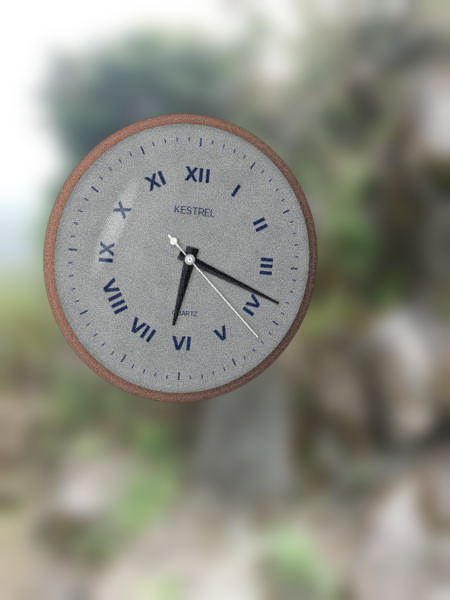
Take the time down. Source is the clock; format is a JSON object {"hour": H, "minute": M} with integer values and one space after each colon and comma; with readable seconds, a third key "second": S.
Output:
{"hour": 6, "minute": 18, "second": 22}
